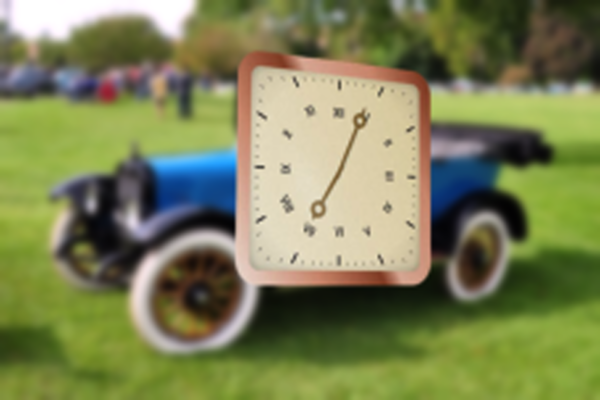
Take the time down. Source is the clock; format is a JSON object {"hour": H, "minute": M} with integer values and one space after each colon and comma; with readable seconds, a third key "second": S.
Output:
{"hour": 7, "minute": 4}
